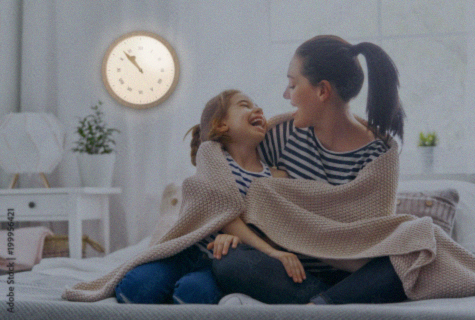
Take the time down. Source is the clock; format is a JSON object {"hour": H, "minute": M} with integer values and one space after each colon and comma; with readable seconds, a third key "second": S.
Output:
{"hour": 10, "minute": 53}
